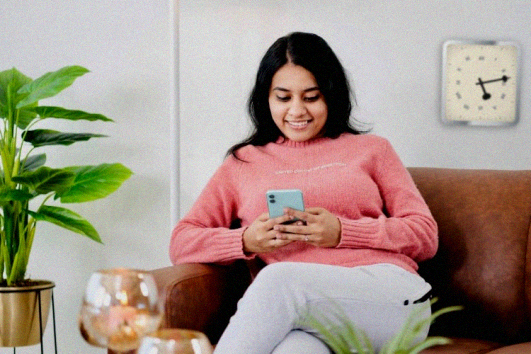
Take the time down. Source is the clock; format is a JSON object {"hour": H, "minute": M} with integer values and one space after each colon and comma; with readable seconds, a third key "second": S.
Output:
{"hour": 5, "minute": 13}
